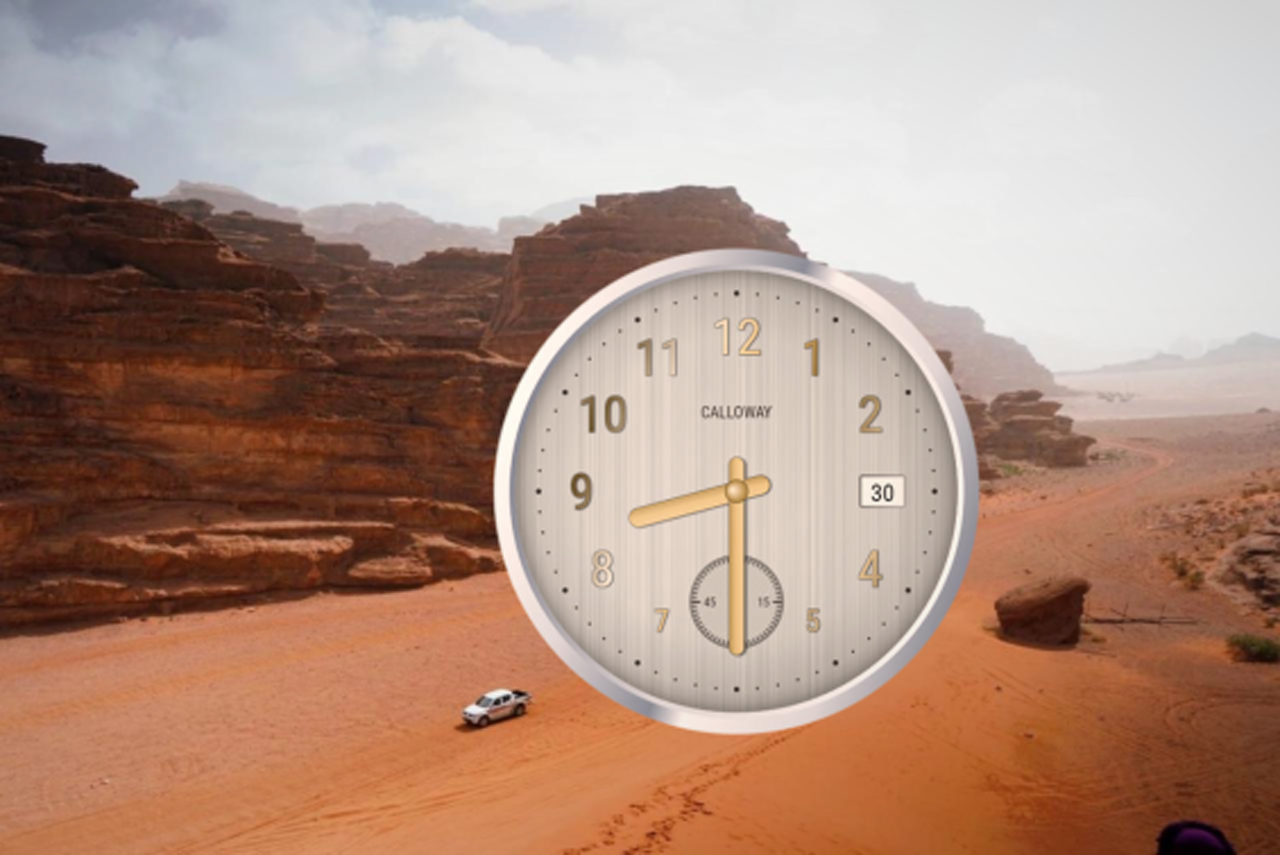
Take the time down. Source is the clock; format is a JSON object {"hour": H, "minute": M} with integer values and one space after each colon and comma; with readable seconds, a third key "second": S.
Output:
{"hour": 8, "minute": 30}
